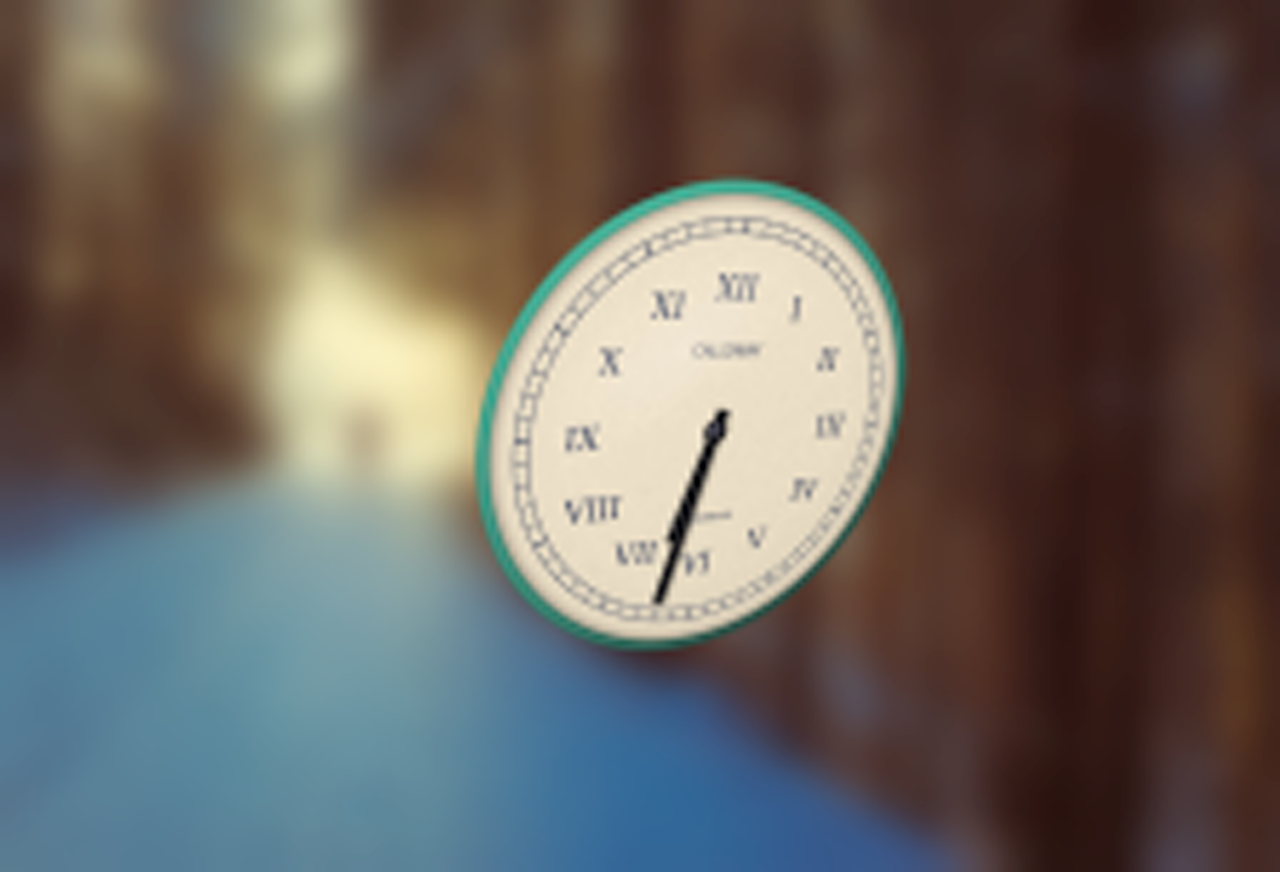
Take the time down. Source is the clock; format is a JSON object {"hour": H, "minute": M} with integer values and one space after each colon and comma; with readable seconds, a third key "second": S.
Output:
{"hour": 6, "minute": 32}
